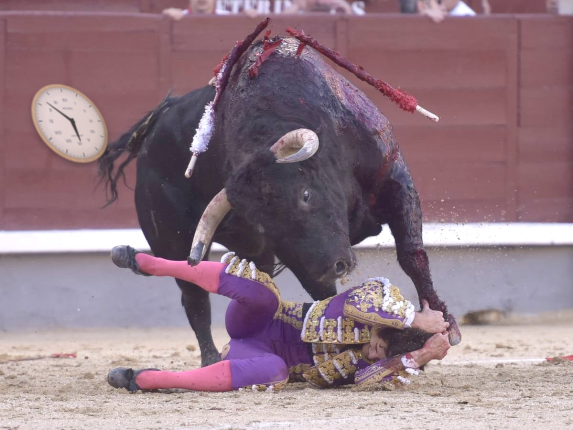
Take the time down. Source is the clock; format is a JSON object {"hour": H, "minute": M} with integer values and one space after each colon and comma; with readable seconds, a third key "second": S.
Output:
{"hour": 5, "minute": 52}
